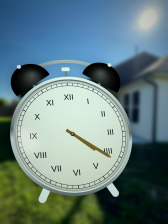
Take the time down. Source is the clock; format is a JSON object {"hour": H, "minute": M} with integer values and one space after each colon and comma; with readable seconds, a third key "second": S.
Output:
{"hour": 4, "minute": 21}
